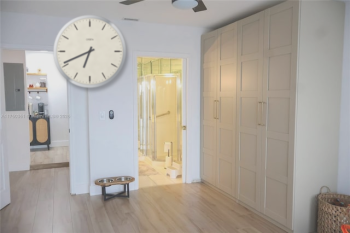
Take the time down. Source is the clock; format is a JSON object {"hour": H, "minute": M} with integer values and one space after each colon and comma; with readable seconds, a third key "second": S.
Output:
{"hour": 6, "minute": 41}
